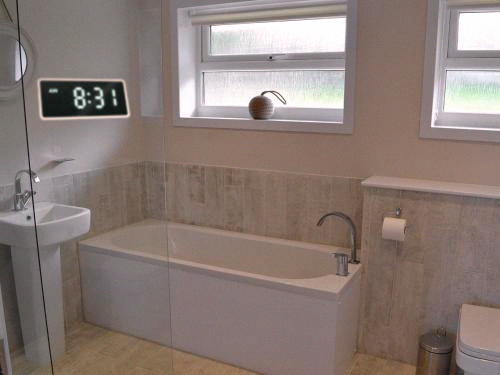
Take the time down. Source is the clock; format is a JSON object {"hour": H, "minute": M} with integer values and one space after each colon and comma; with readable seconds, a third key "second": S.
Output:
{"hour": 8, "minute": 31}
